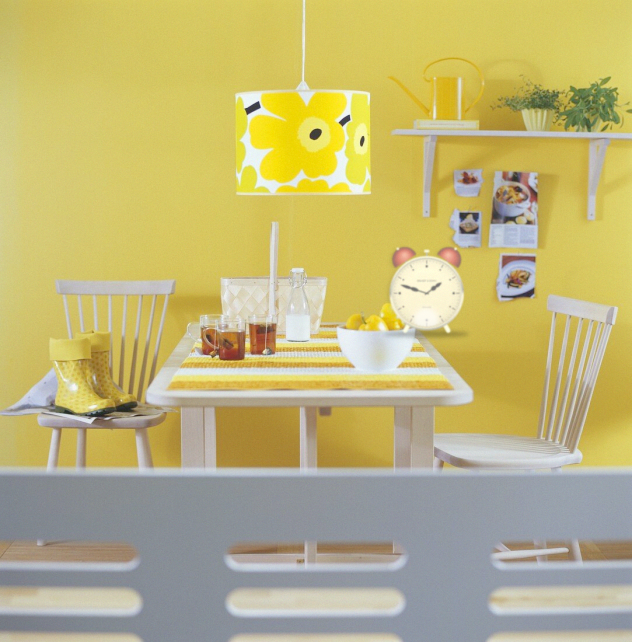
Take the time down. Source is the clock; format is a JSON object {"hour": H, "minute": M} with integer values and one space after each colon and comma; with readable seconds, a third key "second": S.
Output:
{"hour": 1, "minute": 48}
